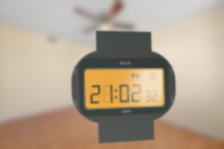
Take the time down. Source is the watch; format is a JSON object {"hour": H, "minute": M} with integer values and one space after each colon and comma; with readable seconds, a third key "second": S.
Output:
{"hour": 21, "minute": 2, "second": 32}
